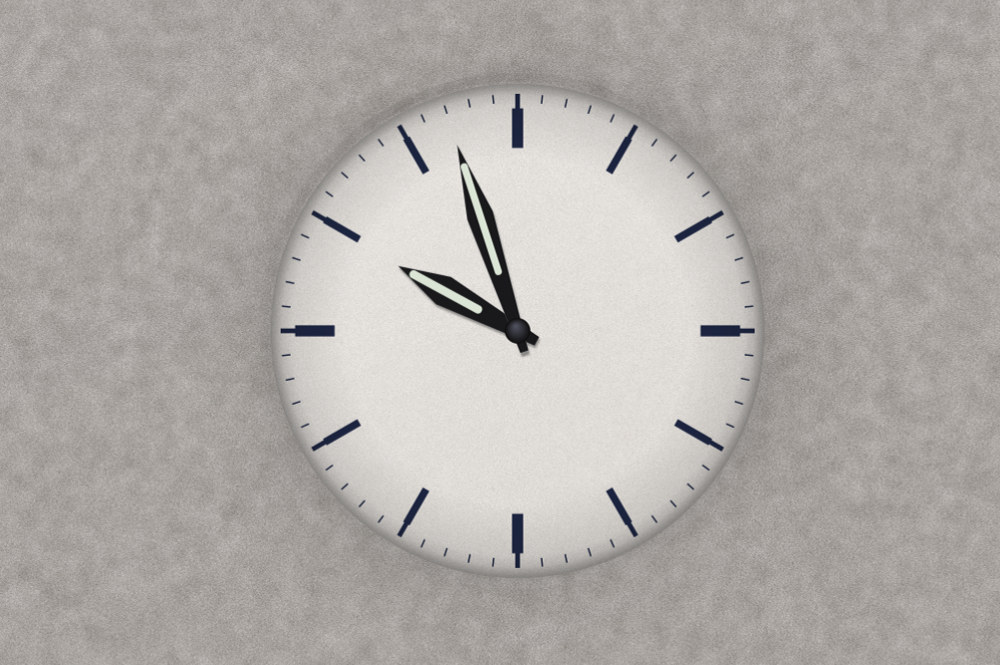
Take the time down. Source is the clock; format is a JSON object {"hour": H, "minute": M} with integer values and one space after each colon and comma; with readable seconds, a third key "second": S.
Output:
{"hour": 9, "minute": 57}
